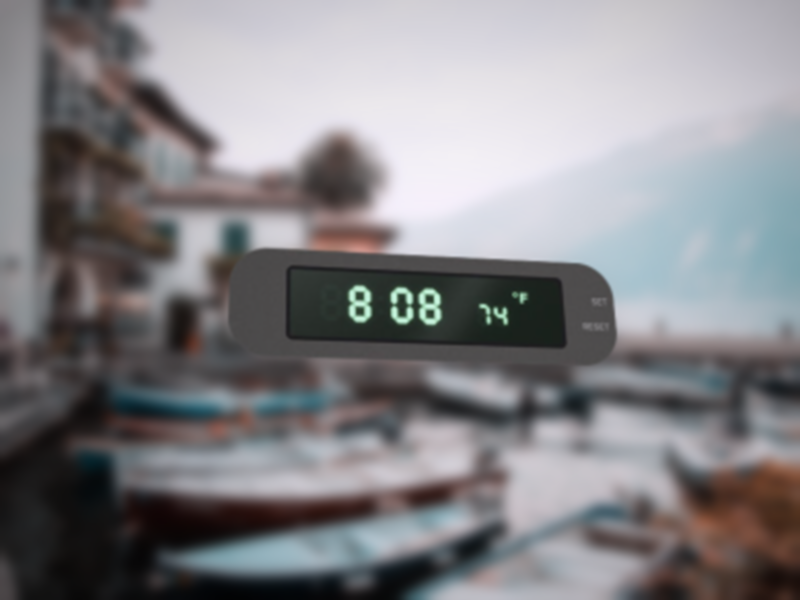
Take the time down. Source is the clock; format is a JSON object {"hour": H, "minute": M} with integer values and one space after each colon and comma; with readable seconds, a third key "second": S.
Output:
{"hour": 8, "minute": 8}
